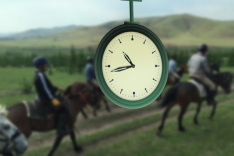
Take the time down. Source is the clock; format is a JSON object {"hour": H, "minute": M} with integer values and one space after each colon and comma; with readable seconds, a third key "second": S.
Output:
{"hour": 10, "minute": 43}
